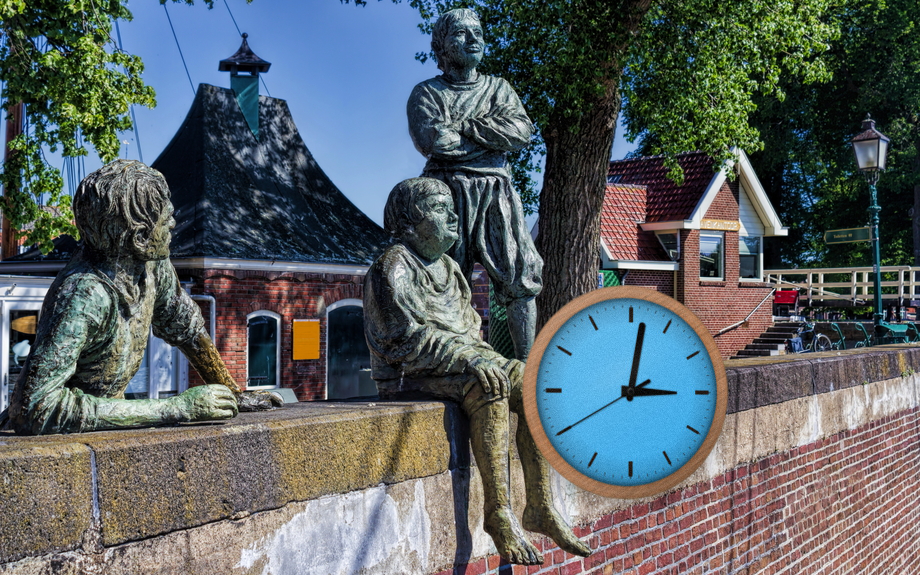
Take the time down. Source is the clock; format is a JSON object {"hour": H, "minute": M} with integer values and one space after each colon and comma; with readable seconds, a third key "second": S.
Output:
{"hour": 3, "minute": 1, "second": 40}
